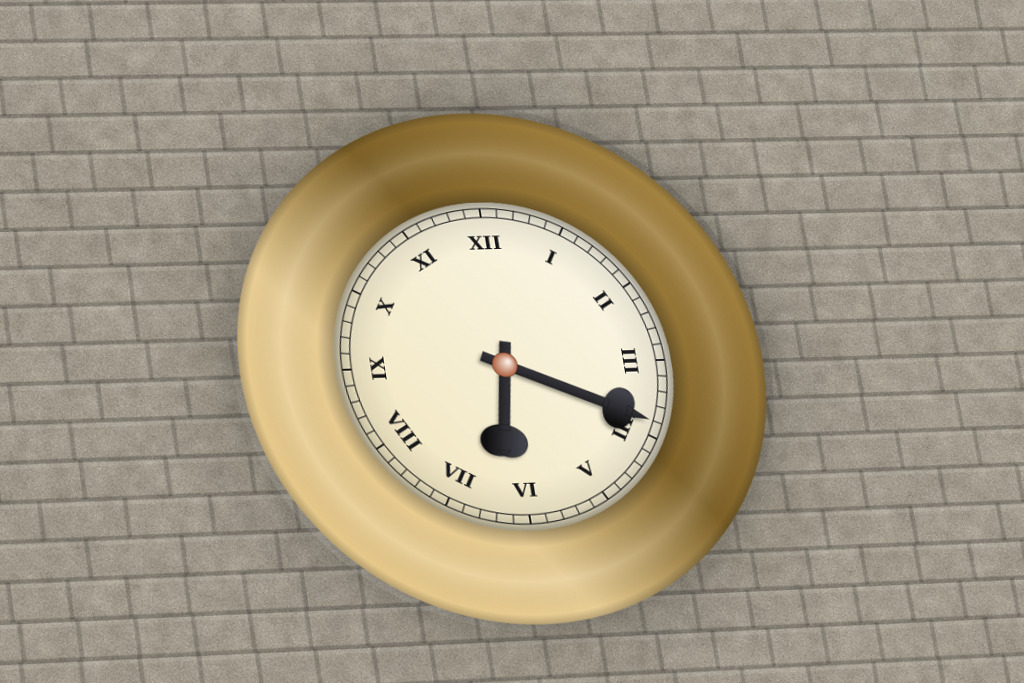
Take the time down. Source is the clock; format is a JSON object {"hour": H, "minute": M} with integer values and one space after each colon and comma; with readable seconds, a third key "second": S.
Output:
{"hour": 6, "minute": 19}
